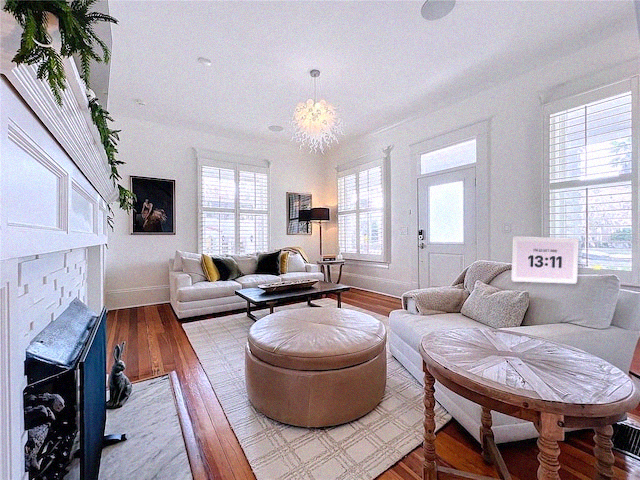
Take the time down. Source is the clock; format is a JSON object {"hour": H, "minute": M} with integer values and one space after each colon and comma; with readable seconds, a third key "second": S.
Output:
{"hour": 13, "minute": 11}
